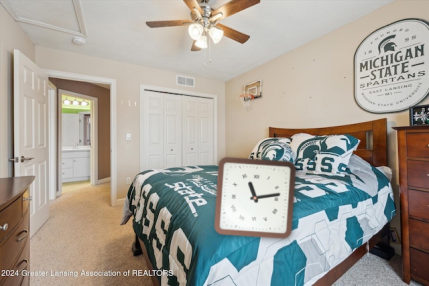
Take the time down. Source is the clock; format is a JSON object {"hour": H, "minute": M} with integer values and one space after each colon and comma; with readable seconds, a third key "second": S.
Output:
{"hour": 11, "minute": 13}
